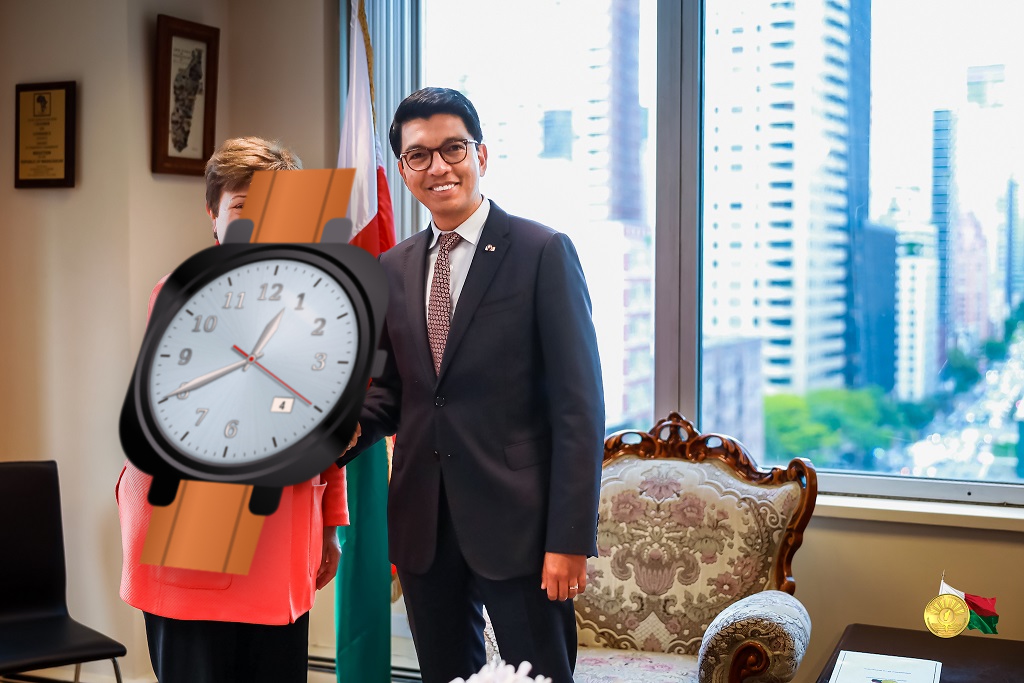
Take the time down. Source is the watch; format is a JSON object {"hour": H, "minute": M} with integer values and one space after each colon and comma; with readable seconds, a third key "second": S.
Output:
{"hour": 12, "minute": 40, "second": 20}
